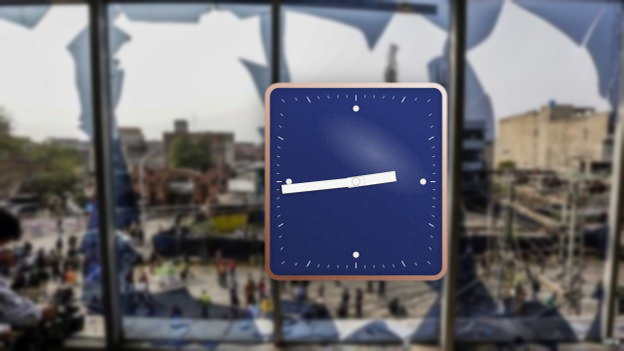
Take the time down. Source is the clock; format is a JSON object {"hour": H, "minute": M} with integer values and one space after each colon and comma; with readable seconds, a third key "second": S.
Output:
{"hour": 2, "minute": 44}
